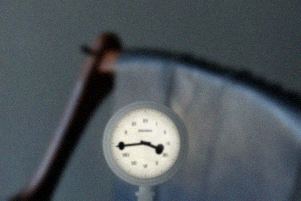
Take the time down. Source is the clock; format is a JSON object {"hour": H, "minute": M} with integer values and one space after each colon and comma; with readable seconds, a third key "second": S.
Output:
{"hour": 3, "minute": 44}
